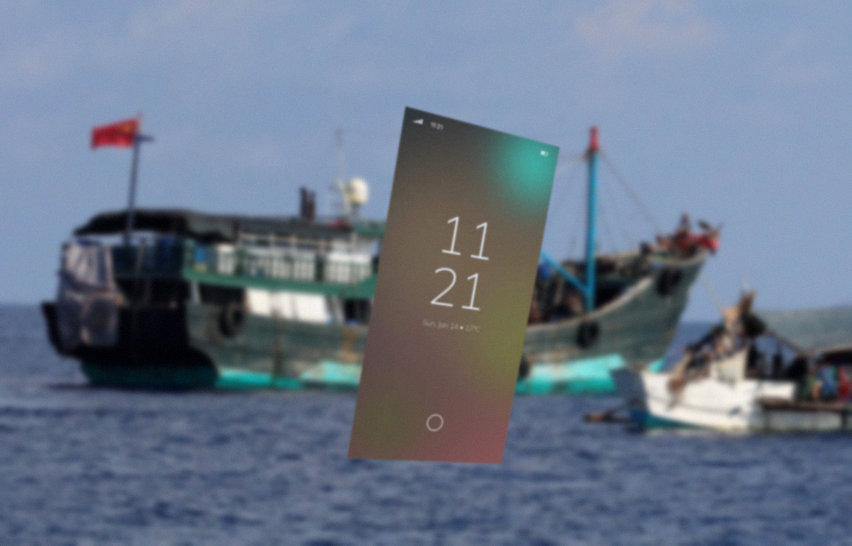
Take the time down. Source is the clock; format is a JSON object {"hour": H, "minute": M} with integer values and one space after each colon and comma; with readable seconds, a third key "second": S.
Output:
{"hour": 11, "minute": 21}
